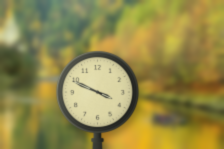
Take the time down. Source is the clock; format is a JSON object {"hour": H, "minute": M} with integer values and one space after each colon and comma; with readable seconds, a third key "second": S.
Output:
{"hour": 3, "minute": 49}
